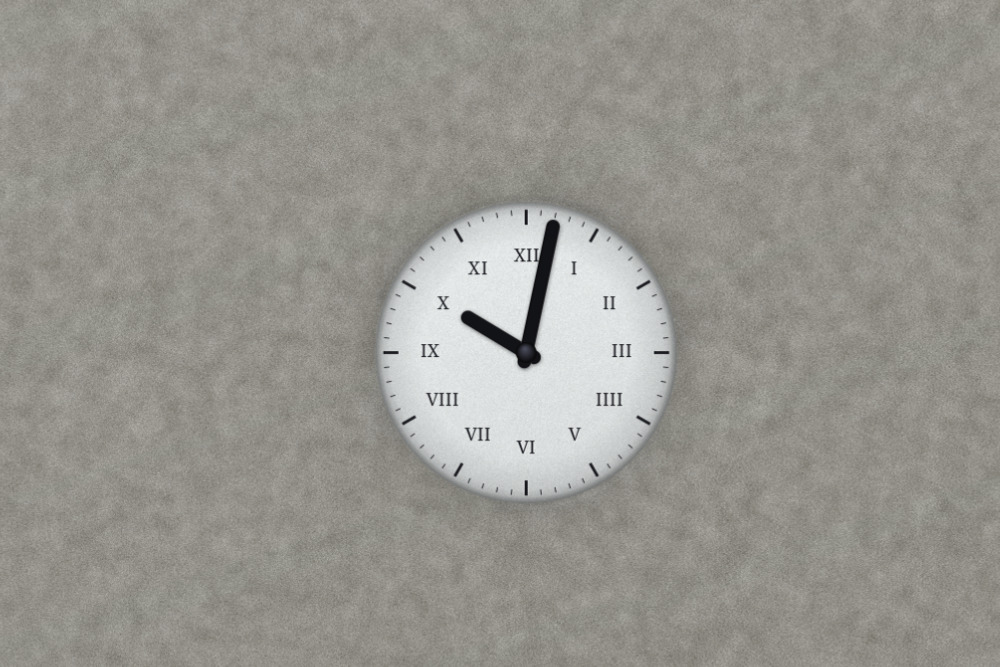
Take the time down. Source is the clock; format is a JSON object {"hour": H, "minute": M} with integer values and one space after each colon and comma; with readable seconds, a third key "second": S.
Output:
{"hour": 10, "minute": 2}
